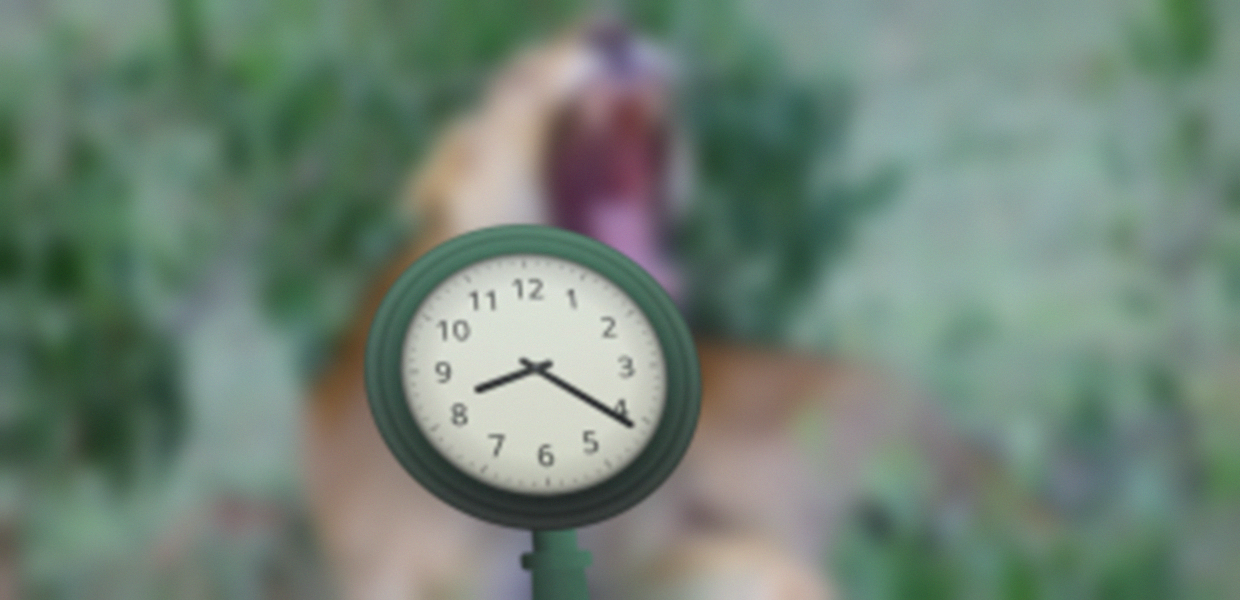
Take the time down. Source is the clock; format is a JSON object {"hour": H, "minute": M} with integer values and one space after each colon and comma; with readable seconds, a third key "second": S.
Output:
{"hour": 8, "minute": 21}
